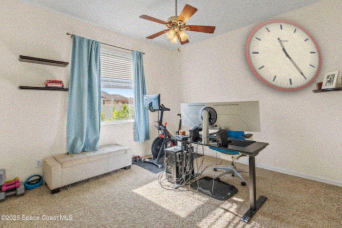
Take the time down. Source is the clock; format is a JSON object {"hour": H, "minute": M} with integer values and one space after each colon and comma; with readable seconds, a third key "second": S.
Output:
{"hour": 11, "minute": 25}
